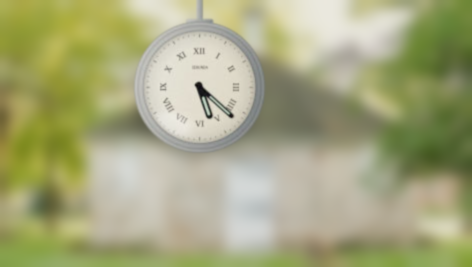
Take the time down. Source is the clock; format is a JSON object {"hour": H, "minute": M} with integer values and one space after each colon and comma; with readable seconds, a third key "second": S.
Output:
{"hour": 5, "minute": 22}
